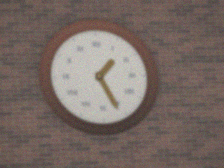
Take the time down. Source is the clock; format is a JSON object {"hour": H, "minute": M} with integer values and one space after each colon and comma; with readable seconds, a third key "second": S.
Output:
{"hour": 1, "minute": 26}
